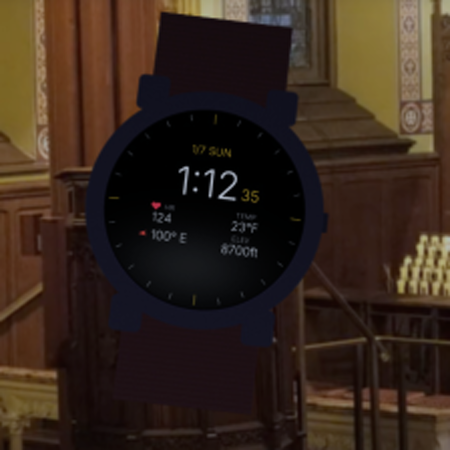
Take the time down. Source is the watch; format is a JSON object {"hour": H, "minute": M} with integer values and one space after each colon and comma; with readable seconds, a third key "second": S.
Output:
{"hour": 1, "minute": 12, "second": 35}
